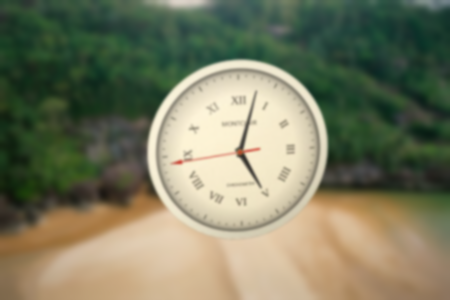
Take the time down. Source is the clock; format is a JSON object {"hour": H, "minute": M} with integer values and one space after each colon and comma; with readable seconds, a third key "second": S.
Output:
{"hour": 5, "minute": 2, "second": 44}
